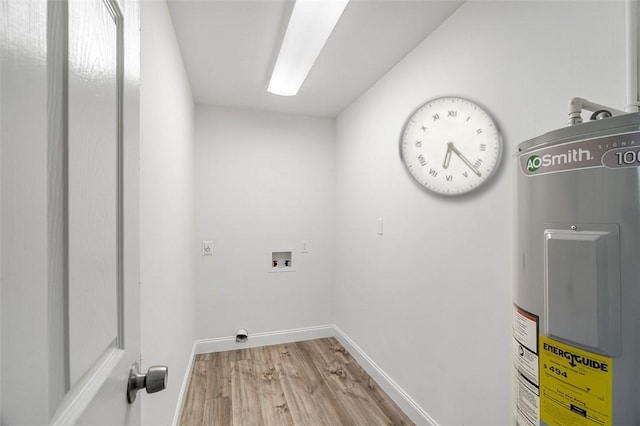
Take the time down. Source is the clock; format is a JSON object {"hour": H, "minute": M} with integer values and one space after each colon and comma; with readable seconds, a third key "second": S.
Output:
{"hour": 6, "minute": 22}
